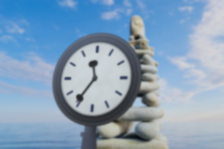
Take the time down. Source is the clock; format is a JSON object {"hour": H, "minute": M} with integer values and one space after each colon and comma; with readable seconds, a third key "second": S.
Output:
{"hour": 11, "minute": 36}
